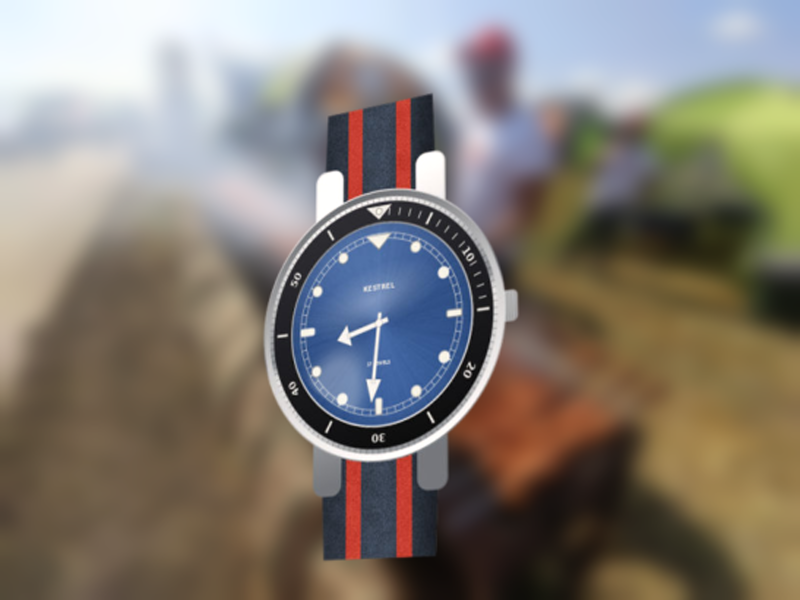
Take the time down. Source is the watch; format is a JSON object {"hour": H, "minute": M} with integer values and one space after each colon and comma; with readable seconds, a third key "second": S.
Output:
{"hour": 8, "minute": 31}
